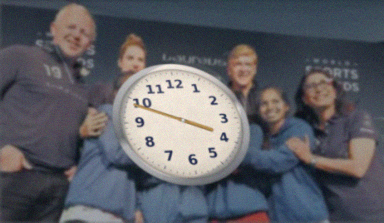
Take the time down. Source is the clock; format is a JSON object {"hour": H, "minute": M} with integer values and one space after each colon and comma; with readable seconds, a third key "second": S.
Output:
{"hour": 3, "minute": 49}
